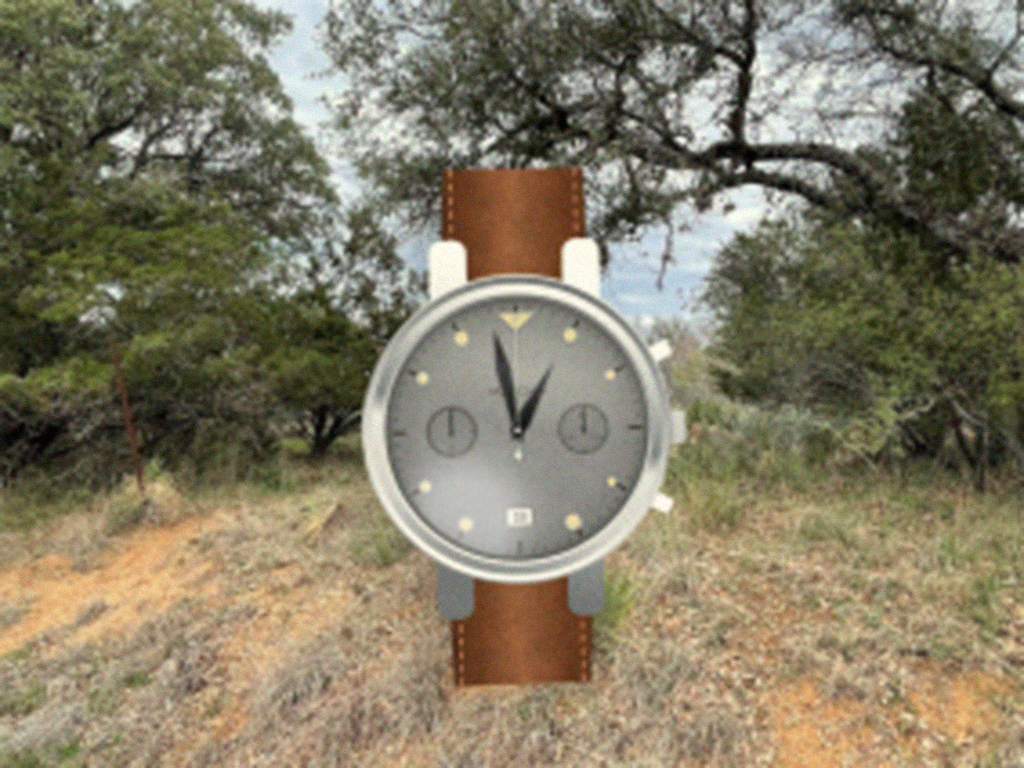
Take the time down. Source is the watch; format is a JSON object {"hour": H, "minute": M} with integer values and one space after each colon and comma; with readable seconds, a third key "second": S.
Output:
{"hour": 12, "minute": 58}
